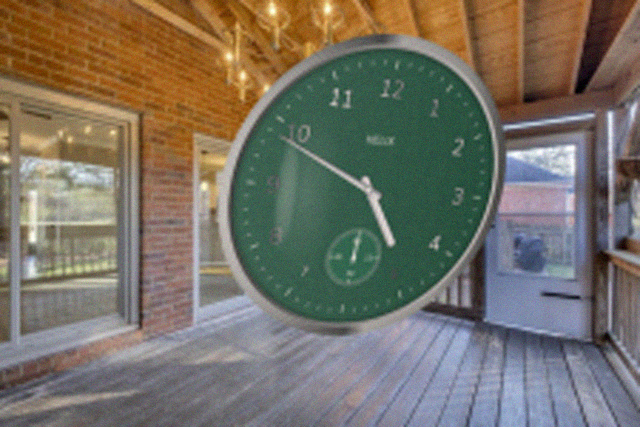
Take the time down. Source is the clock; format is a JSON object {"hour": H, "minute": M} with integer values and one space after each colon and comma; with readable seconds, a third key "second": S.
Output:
{"hour": 4, "minute": 49}
